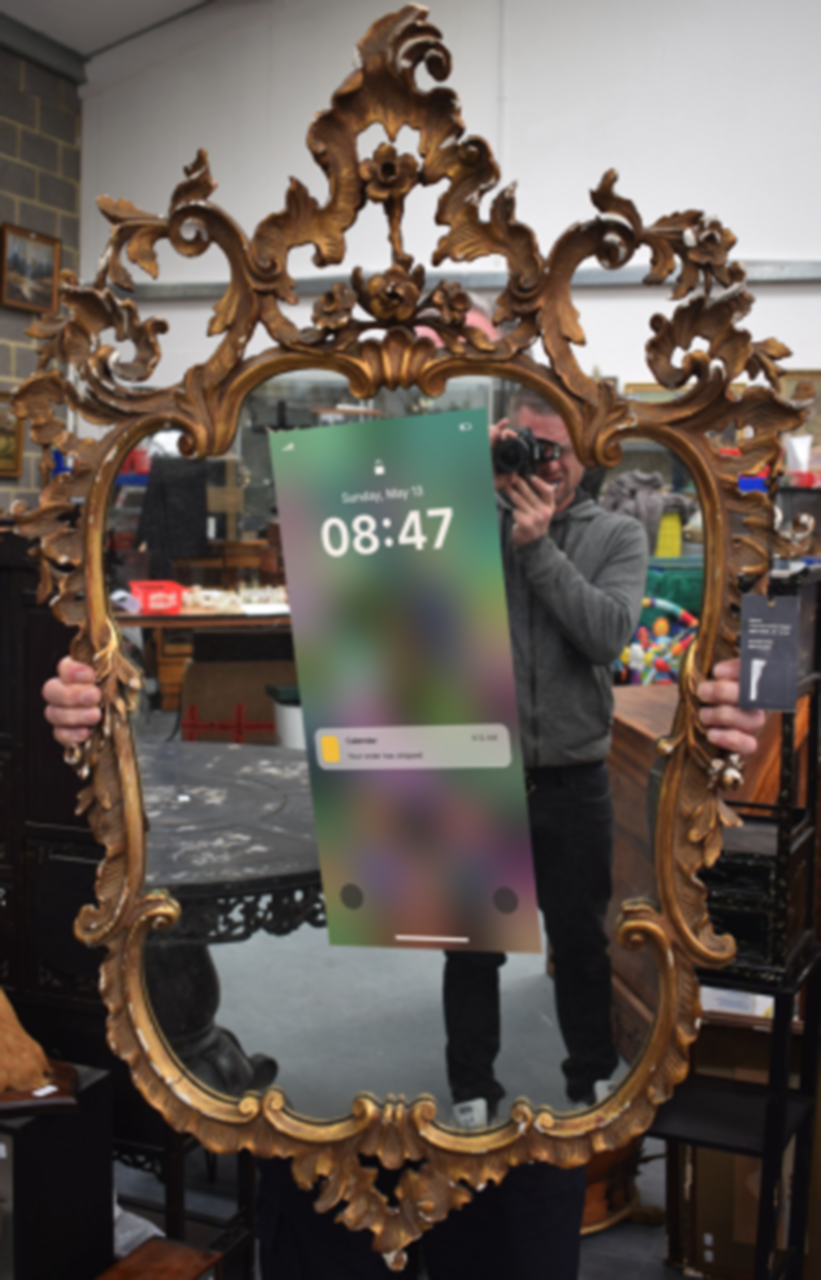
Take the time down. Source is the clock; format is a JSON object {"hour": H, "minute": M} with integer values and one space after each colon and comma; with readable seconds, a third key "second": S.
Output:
{"hour": 8, "minute": 47}
